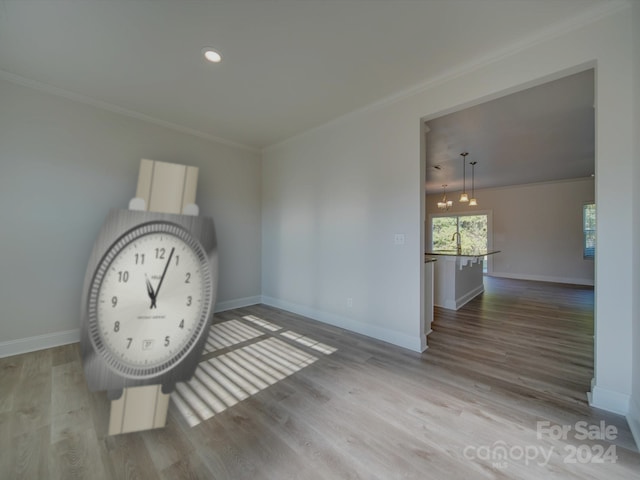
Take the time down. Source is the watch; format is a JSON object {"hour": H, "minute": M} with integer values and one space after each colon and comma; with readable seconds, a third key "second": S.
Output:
{"hour": 11, "minute": 3}
